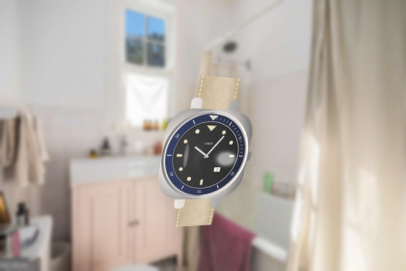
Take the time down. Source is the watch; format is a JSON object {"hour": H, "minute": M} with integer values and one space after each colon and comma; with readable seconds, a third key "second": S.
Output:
{"hour": 10, "minute": 6}
